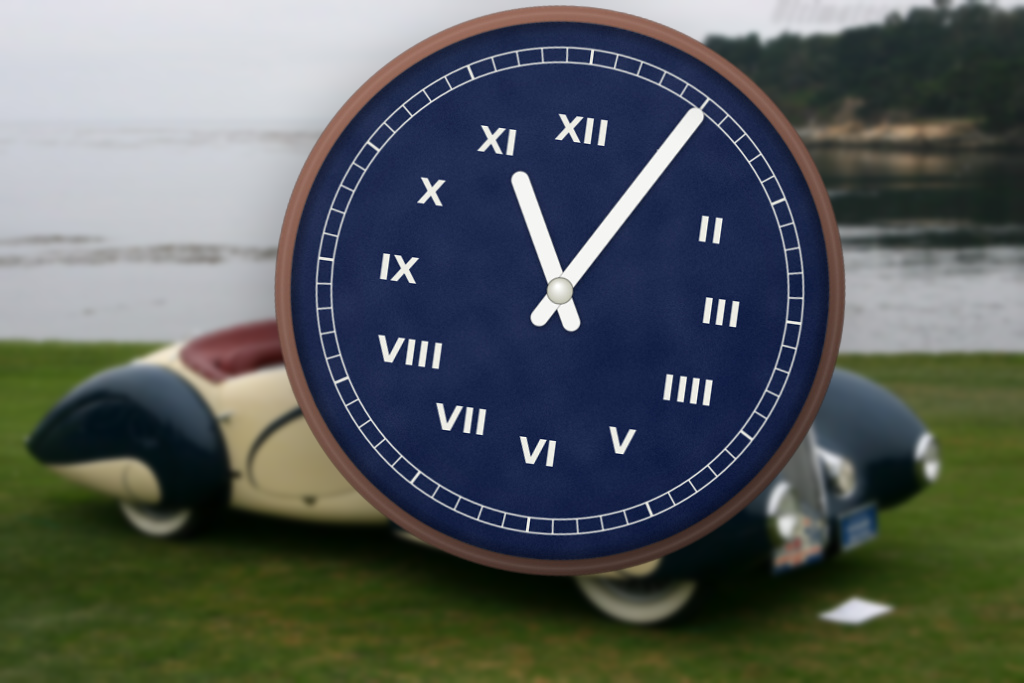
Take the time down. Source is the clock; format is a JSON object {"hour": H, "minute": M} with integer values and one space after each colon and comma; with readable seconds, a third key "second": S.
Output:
{"hour": 11, "minute": 5}
